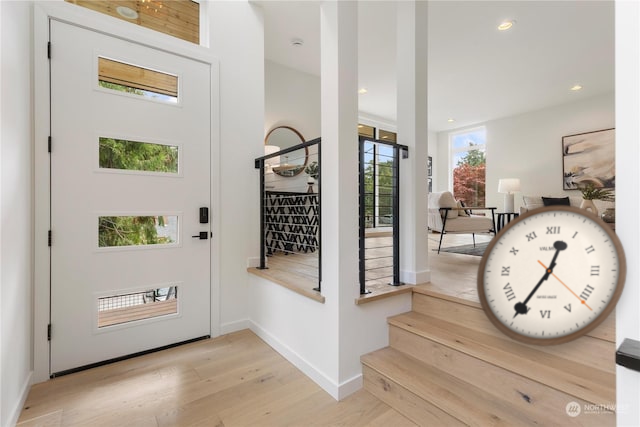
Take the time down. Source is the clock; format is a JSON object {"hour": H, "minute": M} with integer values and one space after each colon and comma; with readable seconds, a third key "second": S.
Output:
{"hour": 12, "minute": 35, "second": 22}
